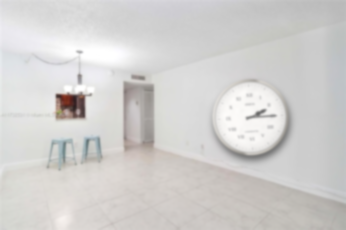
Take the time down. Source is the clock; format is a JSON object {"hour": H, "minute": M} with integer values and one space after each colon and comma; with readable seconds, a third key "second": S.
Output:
{"hour": 2, "minute": 15}
